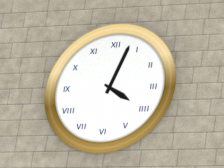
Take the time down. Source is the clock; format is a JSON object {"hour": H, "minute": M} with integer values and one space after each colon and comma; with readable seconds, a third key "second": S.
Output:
{"hour": 4, "minute": 3}
